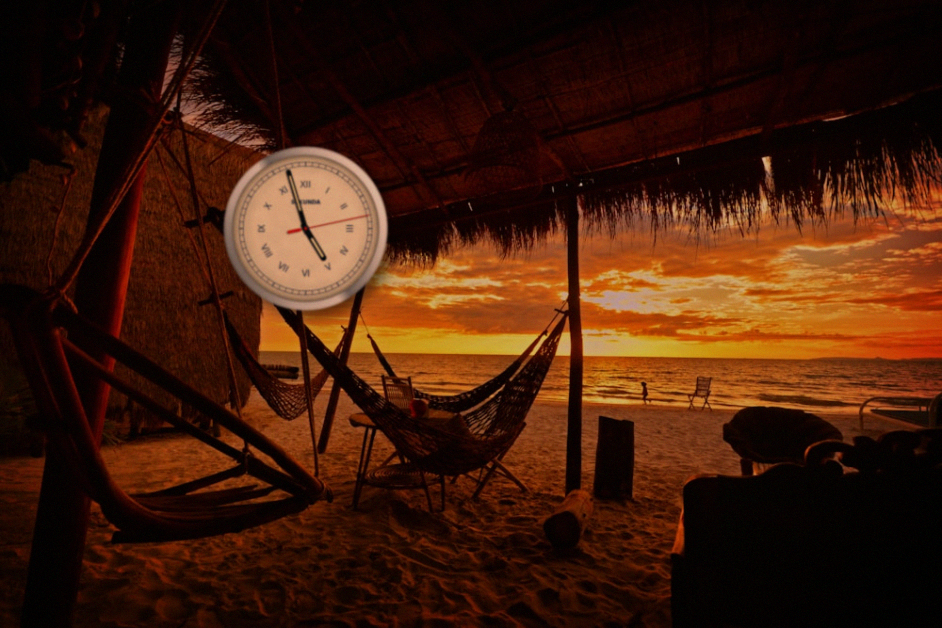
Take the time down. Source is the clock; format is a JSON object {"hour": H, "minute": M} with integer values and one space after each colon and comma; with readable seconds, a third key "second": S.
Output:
{"hour": 4, "minute": 57, "second": 13}
